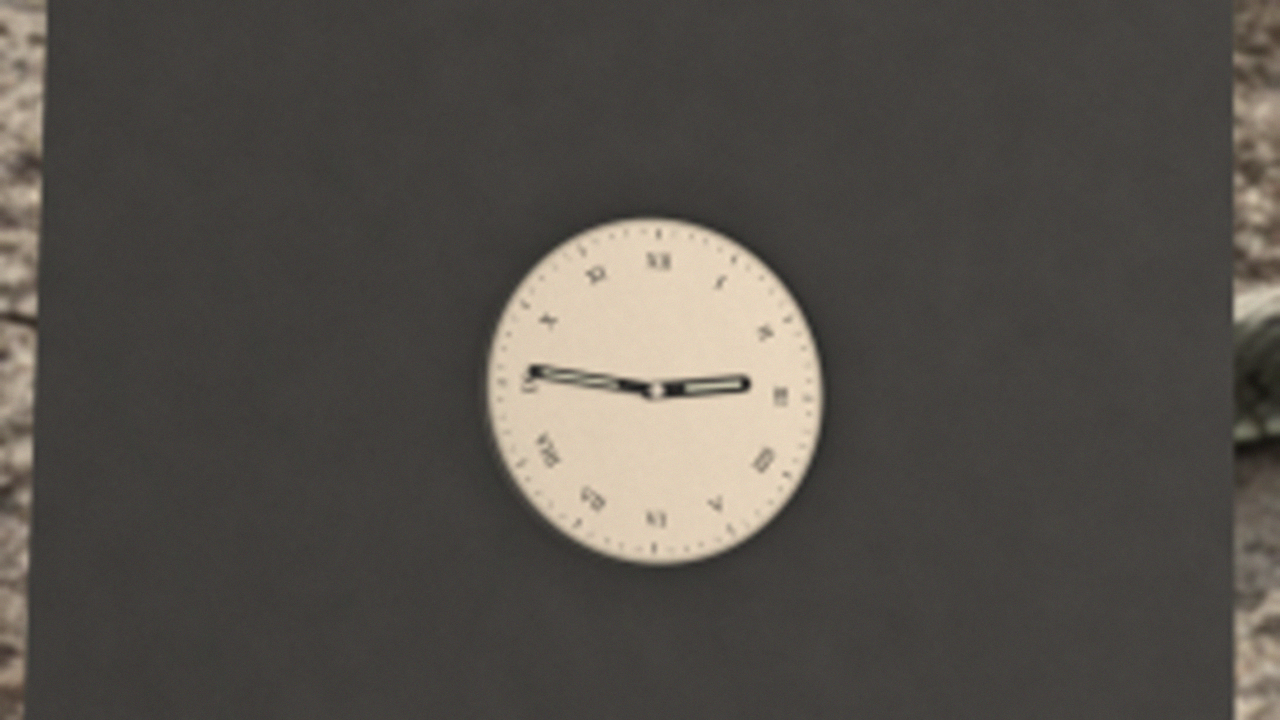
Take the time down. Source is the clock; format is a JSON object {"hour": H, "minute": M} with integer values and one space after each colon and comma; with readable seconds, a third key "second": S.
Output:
{"hour": 2, "minute": 46}
